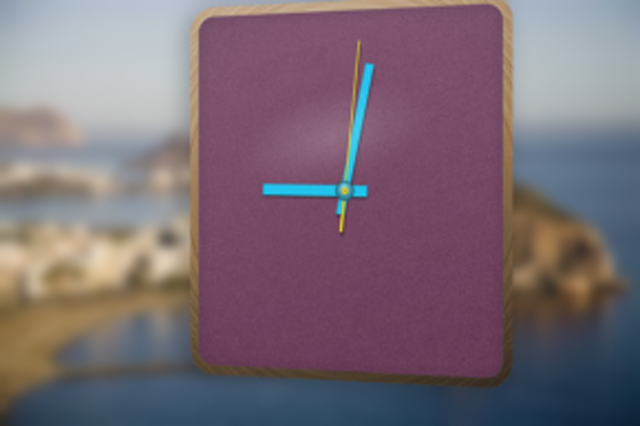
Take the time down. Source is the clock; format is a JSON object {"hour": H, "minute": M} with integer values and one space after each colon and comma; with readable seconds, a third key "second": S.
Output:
{"hour": 9, "minute": 2, "second": 1}
